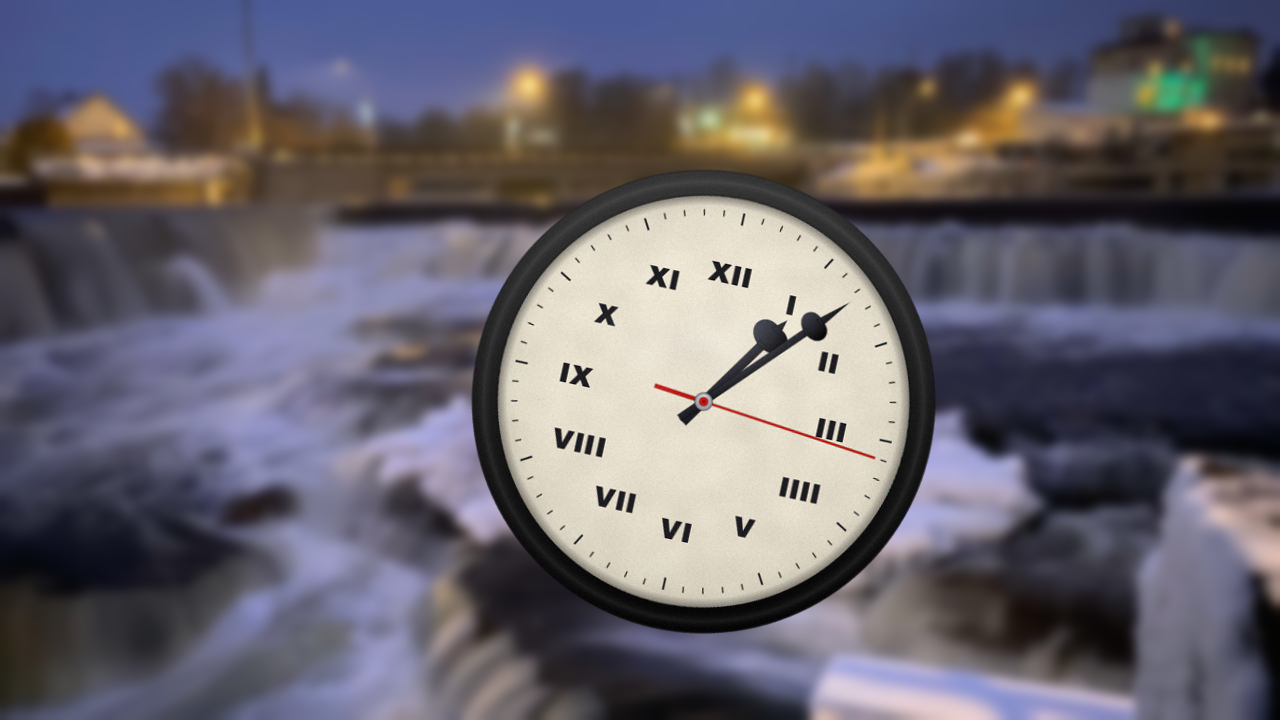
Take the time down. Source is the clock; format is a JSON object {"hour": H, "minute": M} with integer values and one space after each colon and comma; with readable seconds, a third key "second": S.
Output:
{"hour": 1, "minute": 7, "second": 16}
